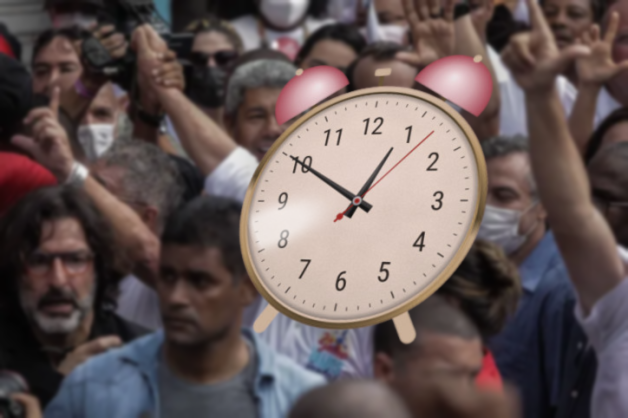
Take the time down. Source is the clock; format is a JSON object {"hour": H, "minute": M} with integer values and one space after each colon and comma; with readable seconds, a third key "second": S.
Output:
{"hour": 12, "minute": 50, "second": 7}
